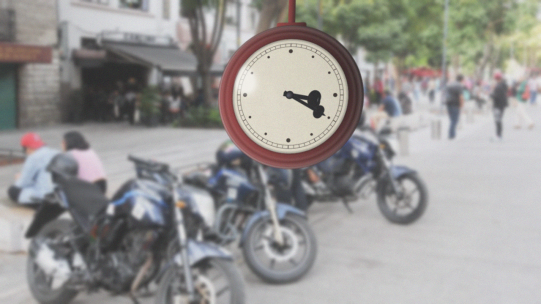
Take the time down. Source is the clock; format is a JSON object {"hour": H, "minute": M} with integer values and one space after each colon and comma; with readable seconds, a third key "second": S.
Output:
{"hour": 3, "minute": 20}
